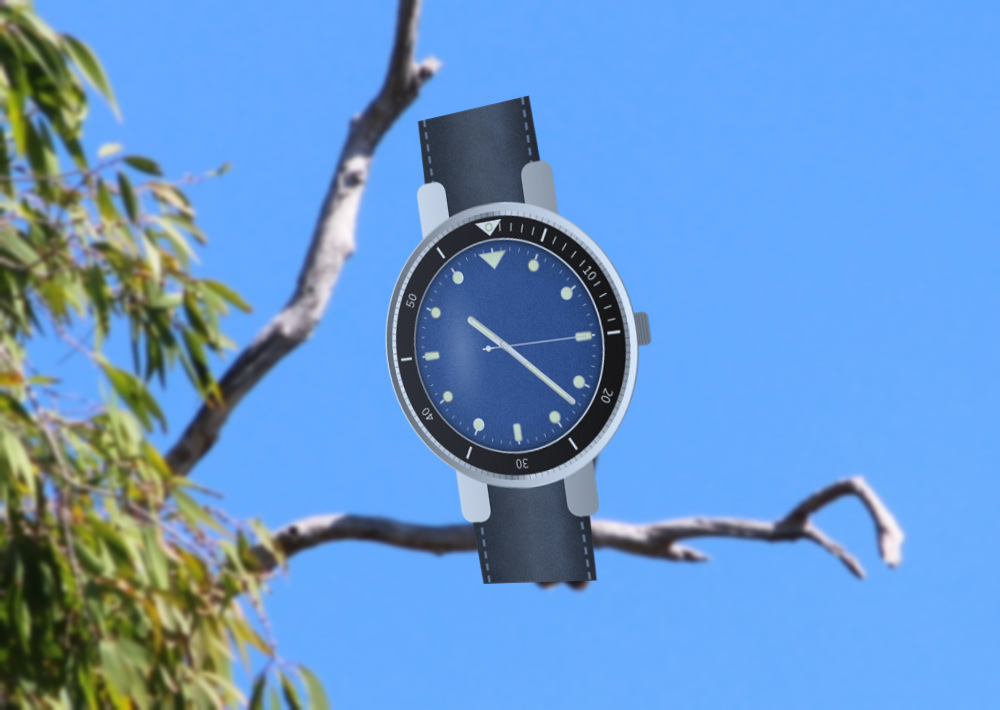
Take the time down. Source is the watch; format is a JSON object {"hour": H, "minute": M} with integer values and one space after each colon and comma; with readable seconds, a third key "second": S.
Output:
{"hour": 10, "minute": 22, "second": 15}
